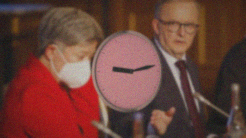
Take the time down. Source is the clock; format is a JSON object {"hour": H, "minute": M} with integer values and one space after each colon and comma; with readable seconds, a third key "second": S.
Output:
{"hour": 9, "minute": 13}
